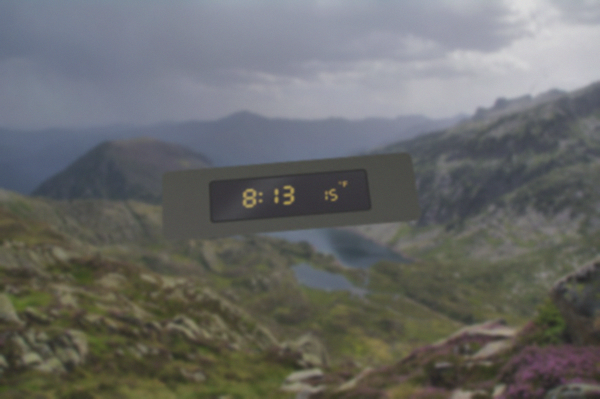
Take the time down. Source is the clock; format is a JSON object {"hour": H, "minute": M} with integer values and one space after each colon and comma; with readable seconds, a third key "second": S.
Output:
{"hour": 8, "minute": 13}
